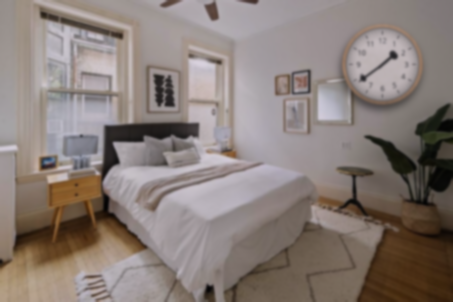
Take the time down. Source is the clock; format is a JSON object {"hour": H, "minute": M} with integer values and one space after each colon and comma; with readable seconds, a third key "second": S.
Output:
{"hour": 1, "minute": 39}
